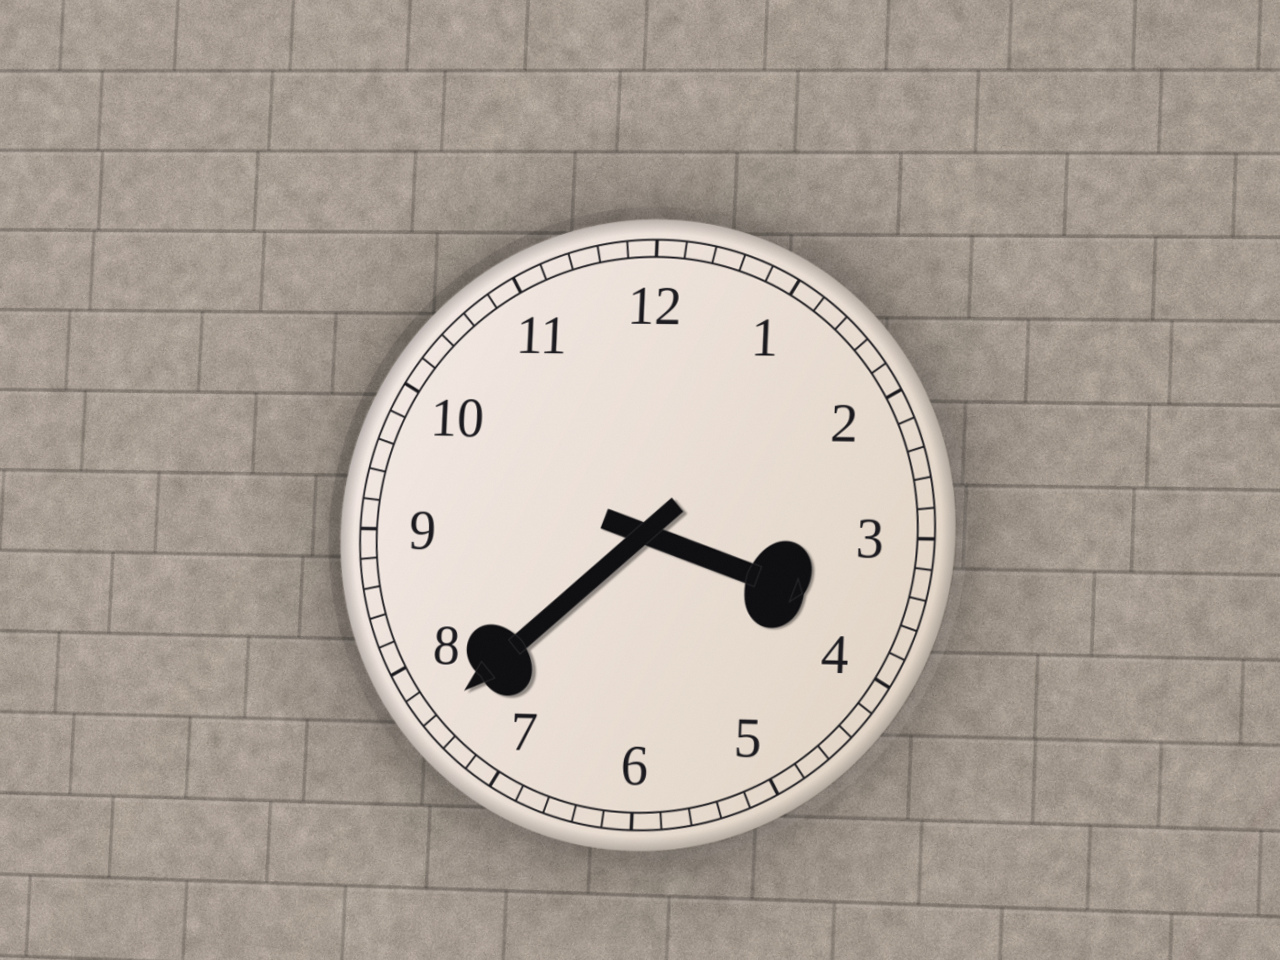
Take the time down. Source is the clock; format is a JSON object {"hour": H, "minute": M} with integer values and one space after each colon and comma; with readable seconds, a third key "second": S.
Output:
{"hour": 3, "minute": 38}
